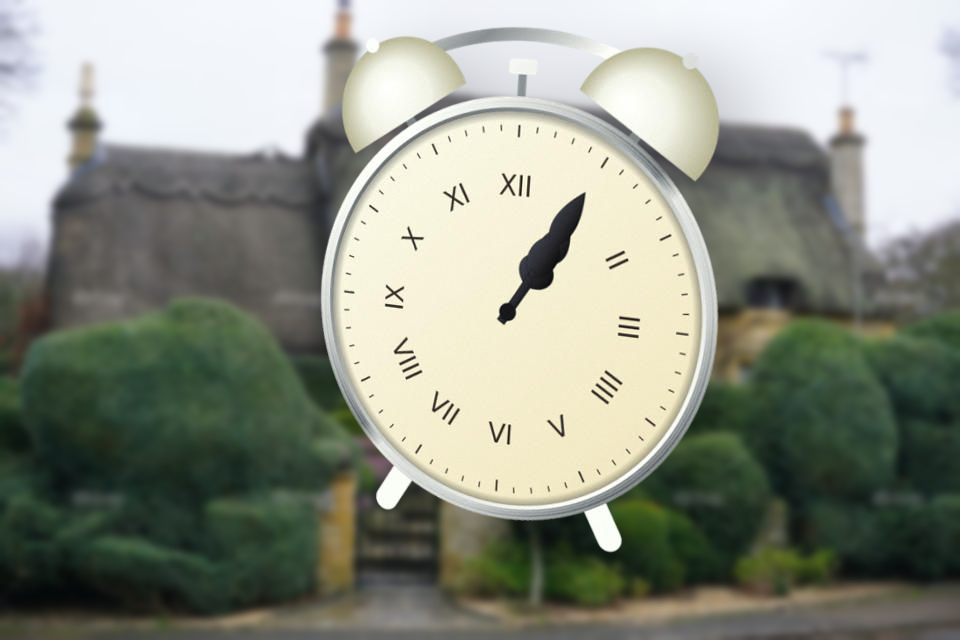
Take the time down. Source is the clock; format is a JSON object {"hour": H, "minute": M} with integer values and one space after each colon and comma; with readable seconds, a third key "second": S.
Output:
{"hour": 1, "minute": 5}
